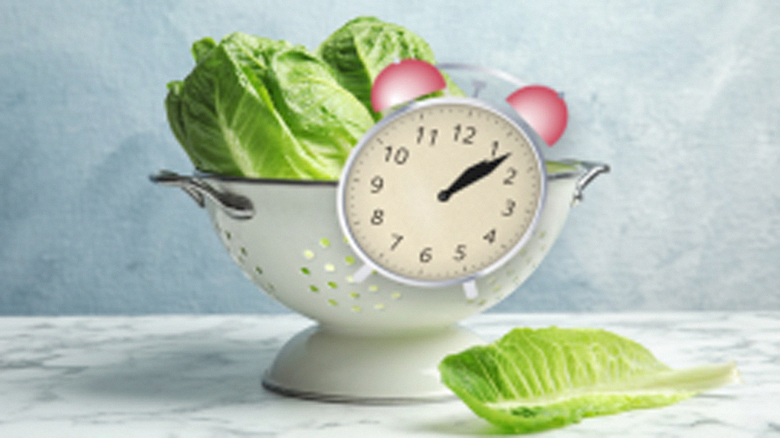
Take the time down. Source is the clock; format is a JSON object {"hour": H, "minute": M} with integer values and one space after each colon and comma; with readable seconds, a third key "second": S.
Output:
{"hour": 1, "minute": 7}
